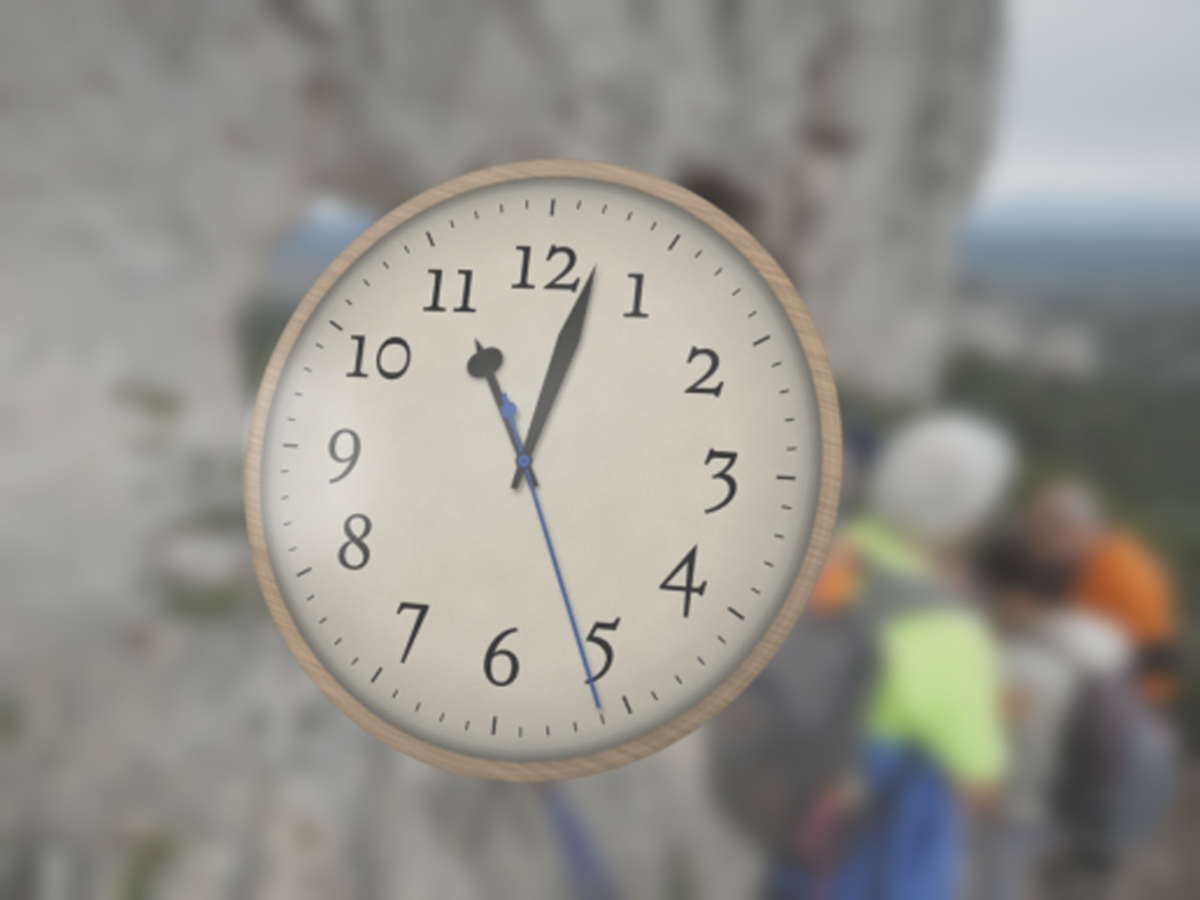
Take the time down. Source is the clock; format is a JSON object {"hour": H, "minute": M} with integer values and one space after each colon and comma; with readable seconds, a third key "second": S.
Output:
{"hour": 11, "minute": 2, "second": 26}
